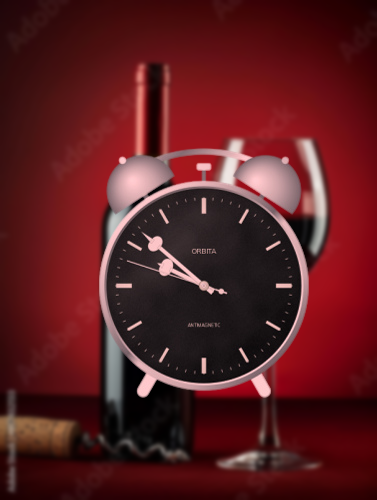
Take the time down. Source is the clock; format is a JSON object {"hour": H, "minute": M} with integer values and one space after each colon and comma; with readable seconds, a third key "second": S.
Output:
{"hour": 9, "minute": 51, "second": 48}
